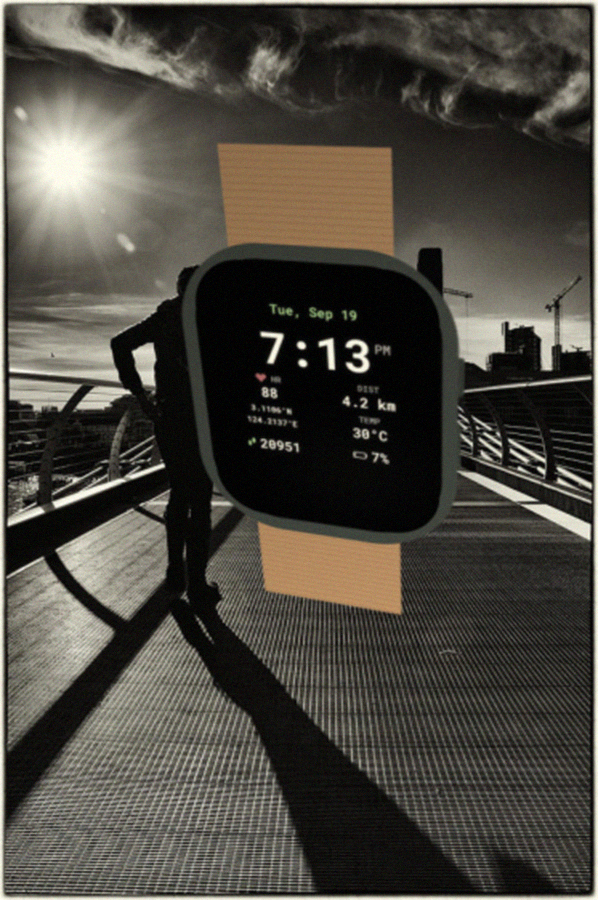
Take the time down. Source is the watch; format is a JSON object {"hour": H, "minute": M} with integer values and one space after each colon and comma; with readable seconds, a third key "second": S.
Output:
{"hour": 7, "minute": 13}
